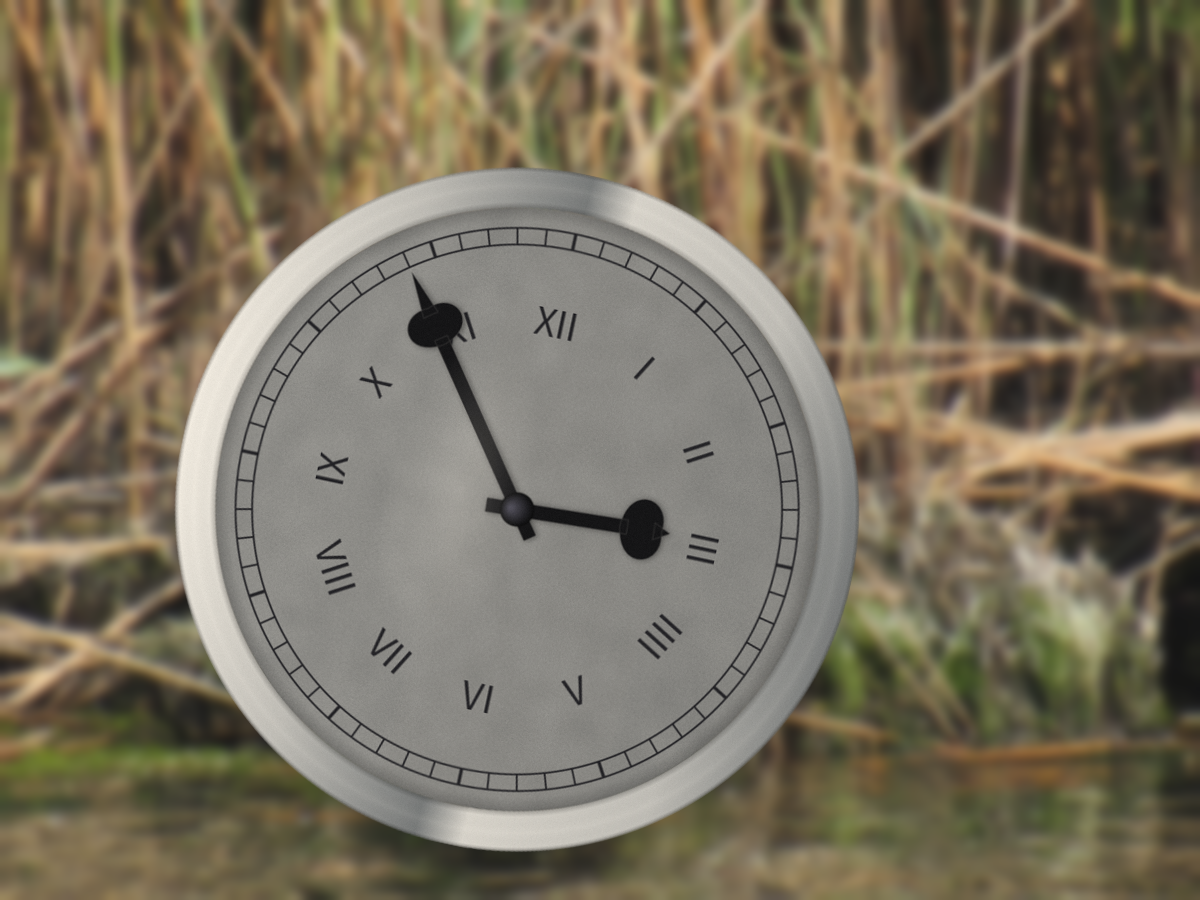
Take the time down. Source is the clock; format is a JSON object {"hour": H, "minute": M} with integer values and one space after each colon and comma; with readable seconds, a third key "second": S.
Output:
{"hour": 2, "minute": 54}
